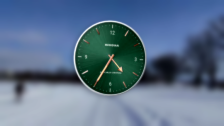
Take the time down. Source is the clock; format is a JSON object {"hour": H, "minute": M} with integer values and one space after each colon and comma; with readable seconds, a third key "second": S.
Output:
{"hour": 4, "minute": 35}
